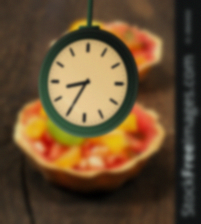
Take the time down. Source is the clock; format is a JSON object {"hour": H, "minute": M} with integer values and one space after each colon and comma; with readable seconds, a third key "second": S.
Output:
{"hour": 8, "minute": 35}
